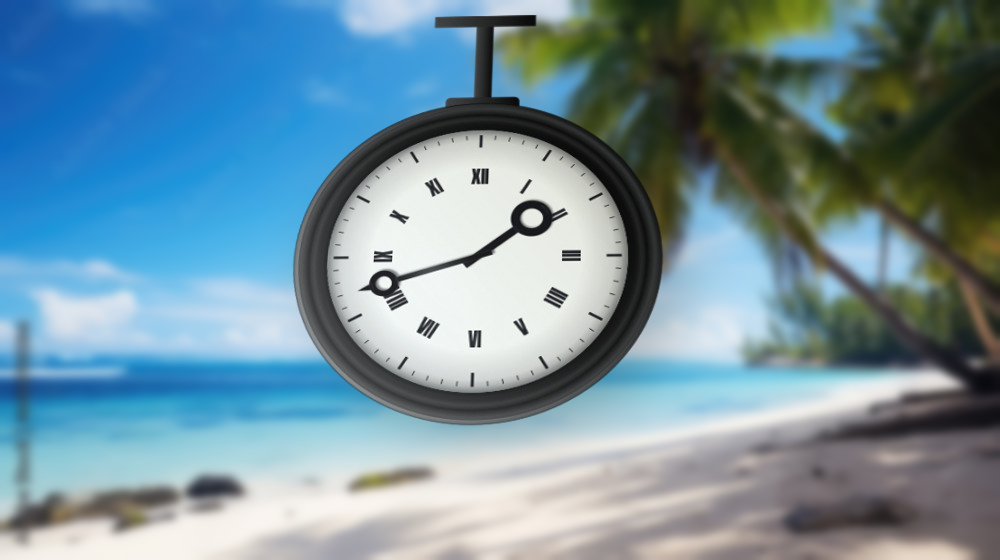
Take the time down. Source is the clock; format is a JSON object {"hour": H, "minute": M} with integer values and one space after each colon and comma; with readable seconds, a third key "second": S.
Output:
{"hour": 1, "minute": 42}
